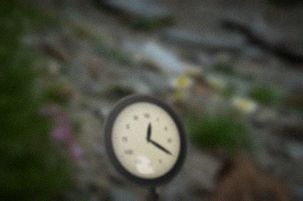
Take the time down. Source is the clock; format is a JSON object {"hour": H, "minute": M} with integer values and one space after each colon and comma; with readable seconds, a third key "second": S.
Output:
{"hour": 12, "minute": 20}
